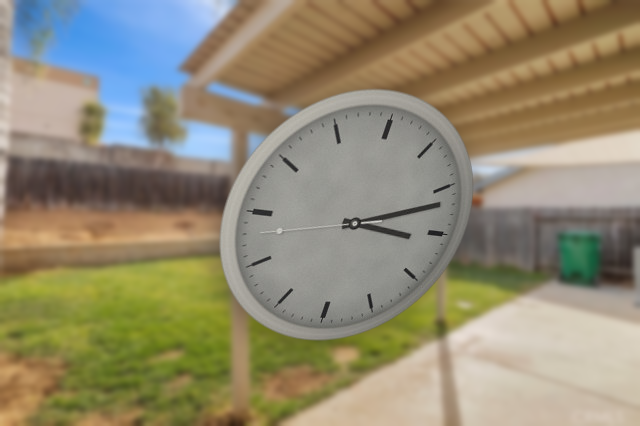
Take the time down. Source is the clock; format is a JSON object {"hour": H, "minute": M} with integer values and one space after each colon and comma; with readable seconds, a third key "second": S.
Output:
{"hour": 3, "minute": 11, "second": 43}
